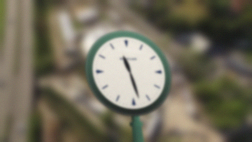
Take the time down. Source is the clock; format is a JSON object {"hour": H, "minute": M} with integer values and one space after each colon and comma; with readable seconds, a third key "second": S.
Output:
{"hour": 11, "minute": 28}
